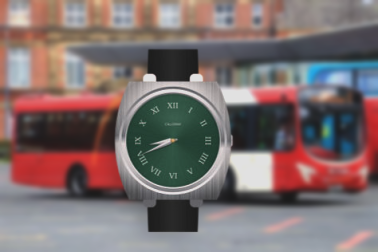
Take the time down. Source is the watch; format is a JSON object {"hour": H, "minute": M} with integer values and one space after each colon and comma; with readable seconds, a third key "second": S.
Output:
{"hour": 8, "minute": 41}
